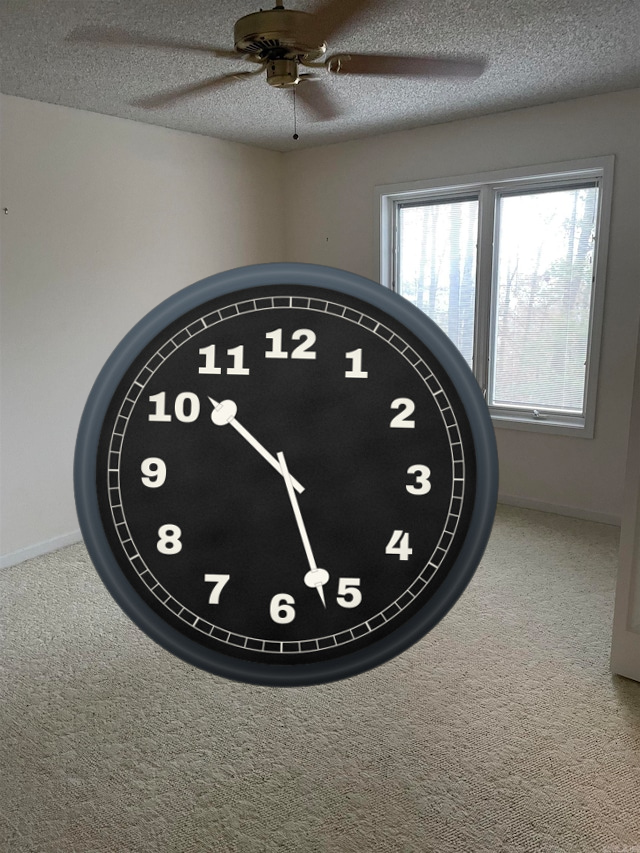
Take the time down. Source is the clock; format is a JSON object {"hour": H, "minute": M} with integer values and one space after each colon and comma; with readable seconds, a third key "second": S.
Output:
{"hour": 10, "minute": 27}
